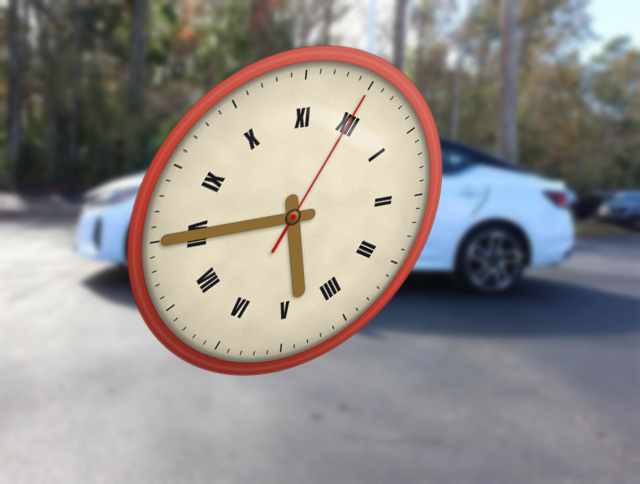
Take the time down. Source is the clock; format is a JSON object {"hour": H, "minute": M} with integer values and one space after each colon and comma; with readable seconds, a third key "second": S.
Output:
{"hour": 4, "minute": 40, "second": 0}
